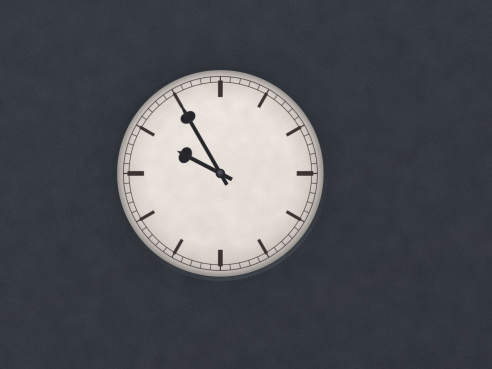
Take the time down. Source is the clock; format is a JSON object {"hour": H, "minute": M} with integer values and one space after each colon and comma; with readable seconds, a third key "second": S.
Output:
{"hour": 9, "minute": 55}
